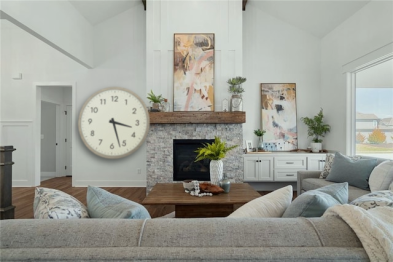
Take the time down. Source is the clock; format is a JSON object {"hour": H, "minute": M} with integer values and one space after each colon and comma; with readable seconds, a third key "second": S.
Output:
{"hour": 3, "minute": 27}
